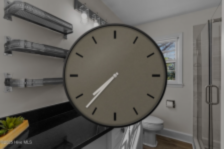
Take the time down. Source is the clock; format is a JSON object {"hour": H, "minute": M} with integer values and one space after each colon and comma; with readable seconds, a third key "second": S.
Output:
{"hour": 7, "minute": 37}
